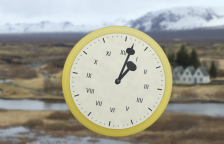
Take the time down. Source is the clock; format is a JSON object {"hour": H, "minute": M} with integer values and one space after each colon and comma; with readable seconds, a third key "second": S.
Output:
{"hour": 1, "minute": 2}
